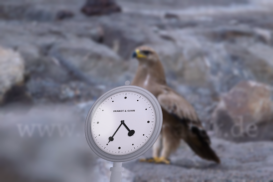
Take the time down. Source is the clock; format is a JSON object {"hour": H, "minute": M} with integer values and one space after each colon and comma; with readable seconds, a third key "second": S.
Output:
{"hour": 4, "minute": 35}
